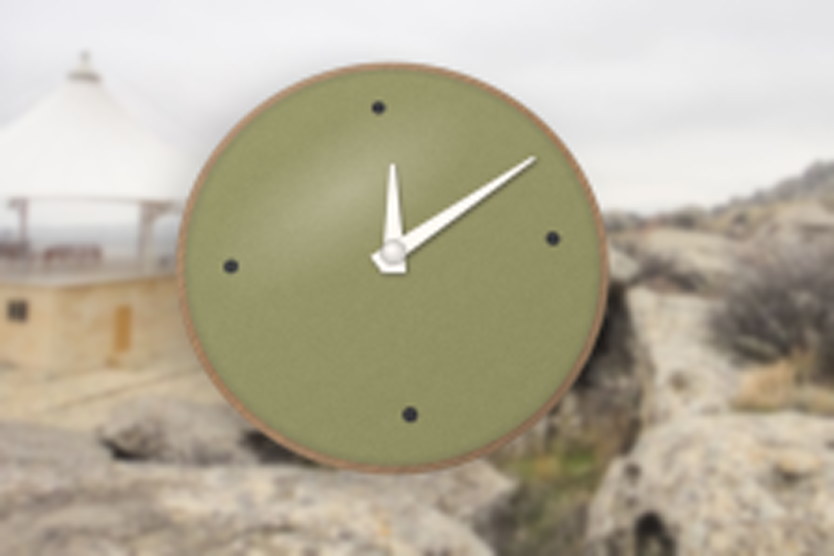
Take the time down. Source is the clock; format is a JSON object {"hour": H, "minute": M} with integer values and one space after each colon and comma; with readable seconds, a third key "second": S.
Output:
{"hour": 12, "minute": 10}
